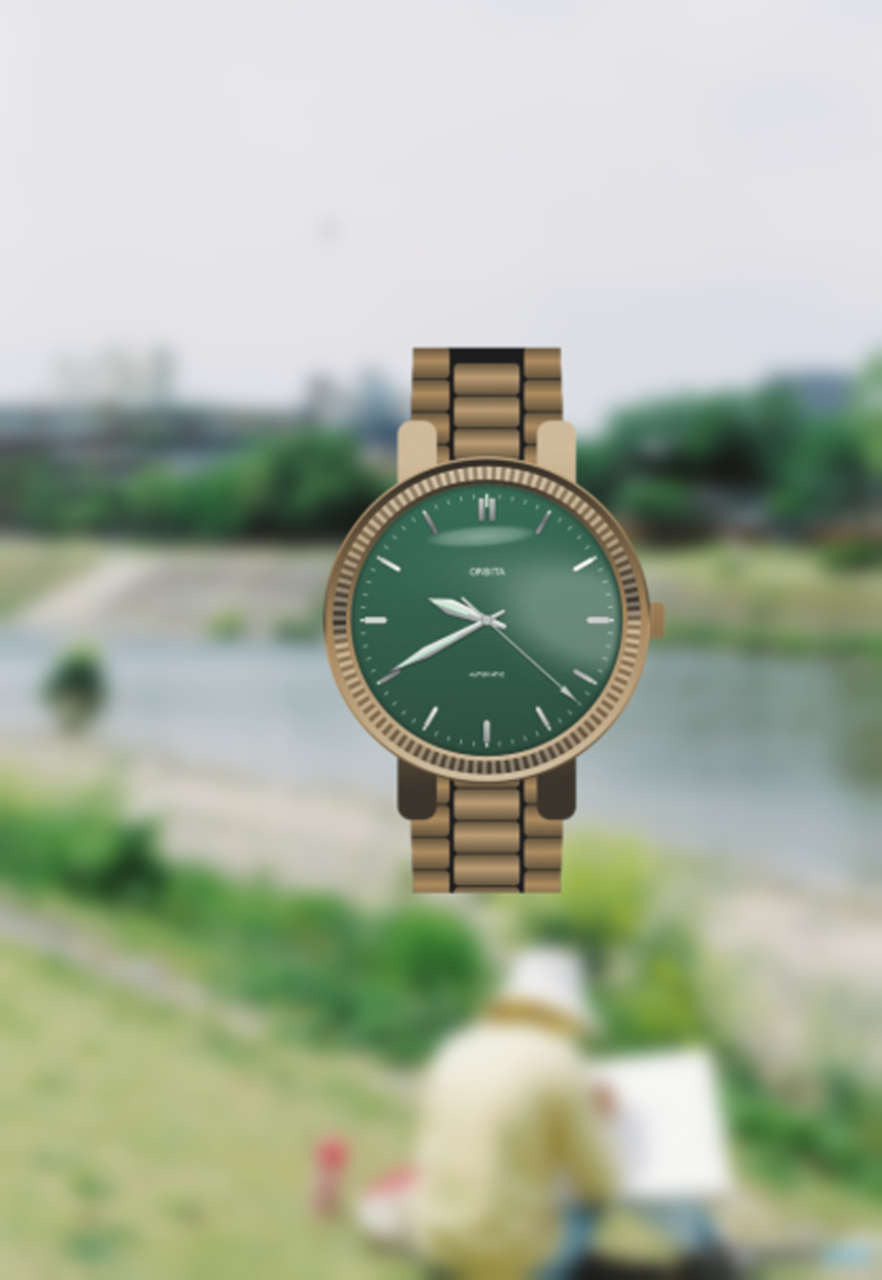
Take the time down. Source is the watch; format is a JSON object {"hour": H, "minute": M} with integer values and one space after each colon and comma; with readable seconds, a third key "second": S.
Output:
{"hour": 9, "minute": 40, "second": 22}
